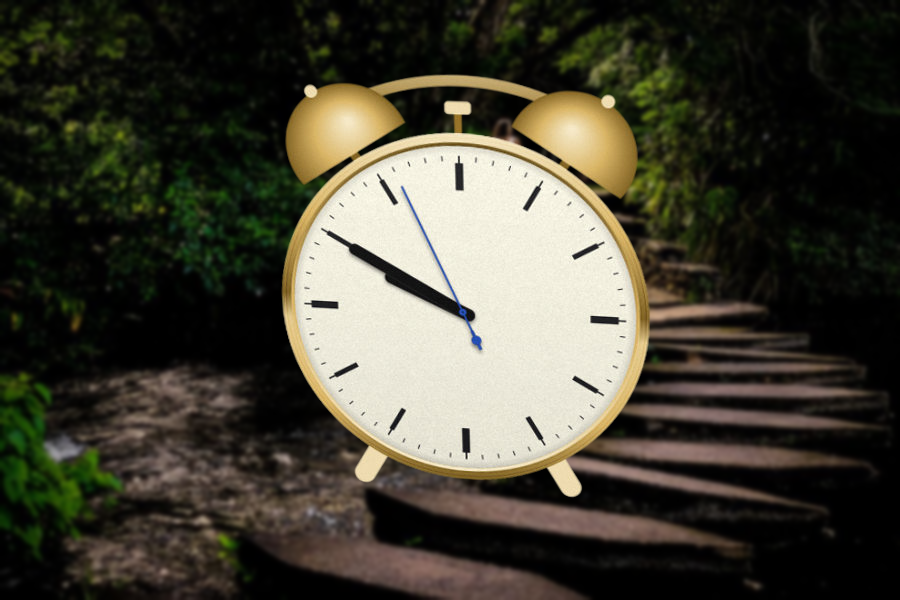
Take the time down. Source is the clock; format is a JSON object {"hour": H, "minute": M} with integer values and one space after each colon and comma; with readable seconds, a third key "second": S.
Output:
{"hour": 9, "minute": 49, "second": 56}
